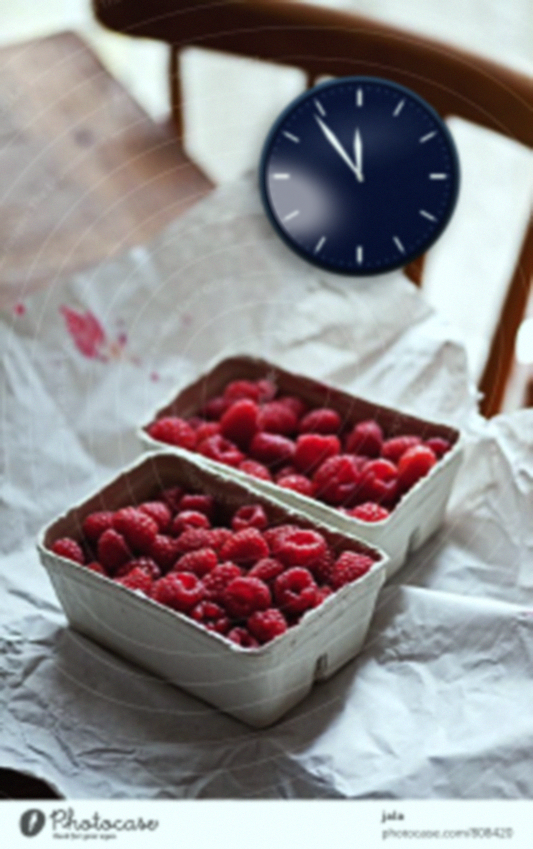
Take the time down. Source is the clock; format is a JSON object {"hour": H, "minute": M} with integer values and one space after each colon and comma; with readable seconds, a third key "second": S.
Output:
{"hour": 11, "minute": 54}
